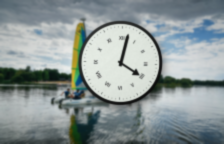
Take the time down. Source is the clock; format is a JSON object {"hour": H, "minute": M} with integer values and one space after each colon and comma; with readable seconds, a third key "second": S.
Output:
{"hour": 4, "minute": 2}
